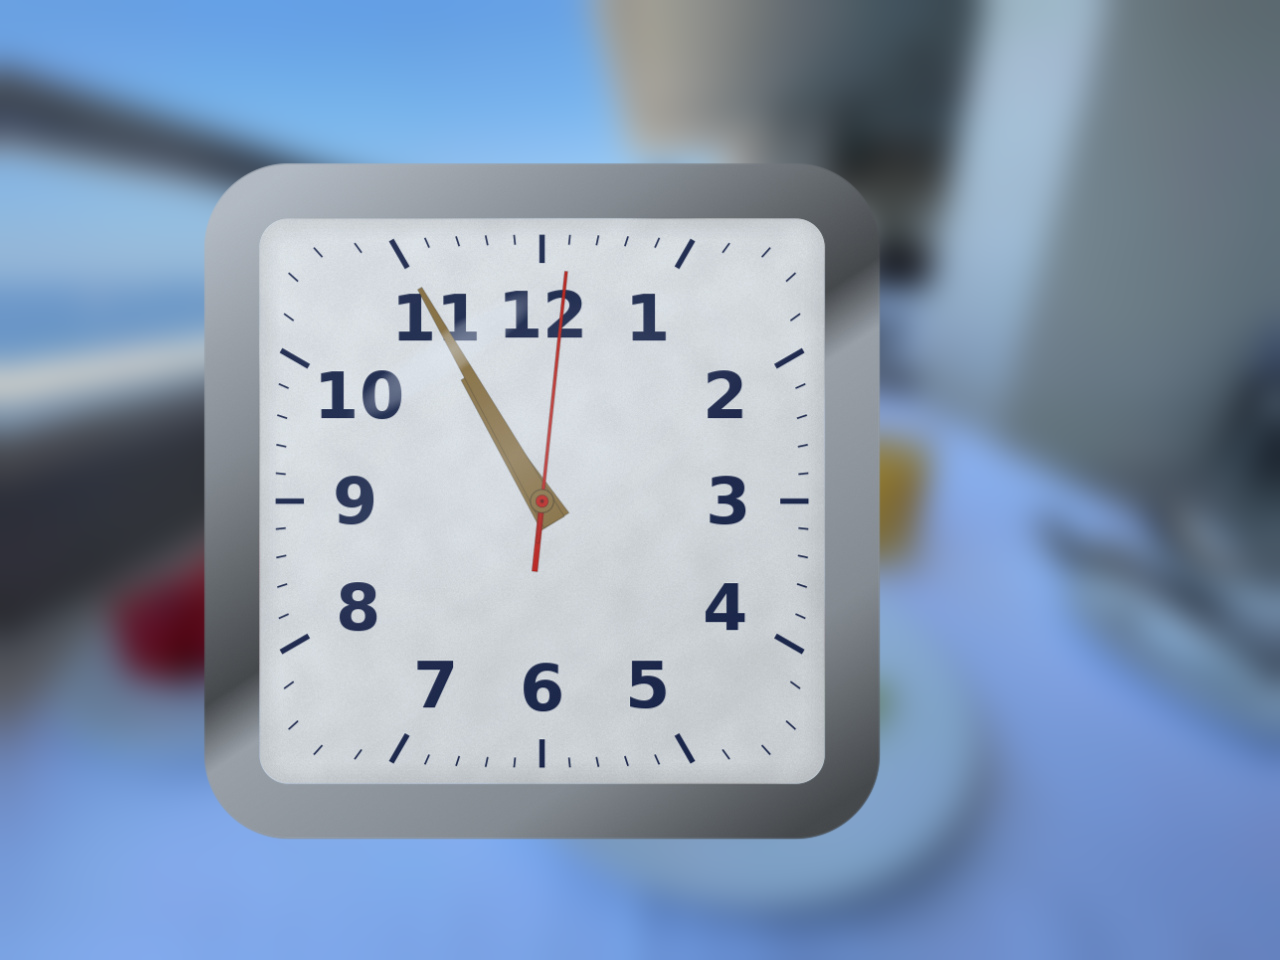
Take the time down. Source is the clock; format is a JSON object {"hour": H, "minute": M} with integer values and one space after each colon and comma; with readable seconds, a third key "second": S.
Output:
{"hour": 10, "minute": 55, "second": 1}
